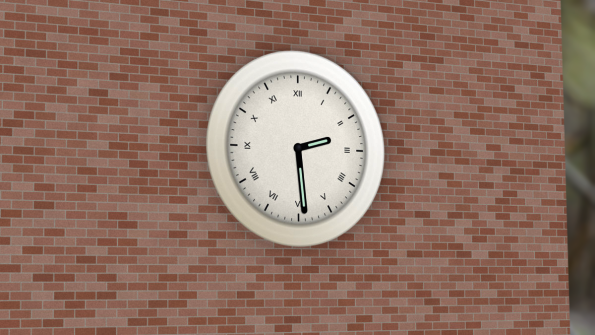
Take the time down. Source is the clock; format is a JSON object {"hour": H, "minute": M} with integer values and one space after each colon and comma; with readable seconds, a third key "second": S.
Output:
{"hour": 2, "minute": 29}
